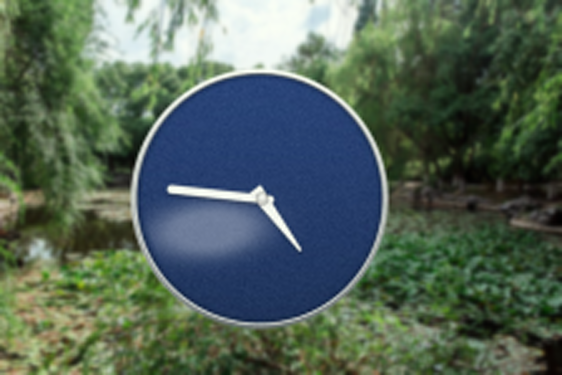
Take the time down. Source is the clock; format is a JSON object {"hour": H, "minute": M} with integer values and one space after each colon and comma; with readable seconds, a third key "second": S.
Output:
{"hour": 4, "minute": 46}
